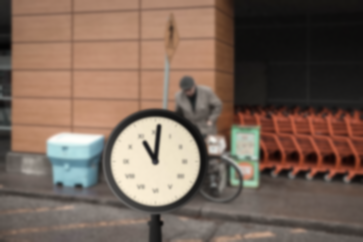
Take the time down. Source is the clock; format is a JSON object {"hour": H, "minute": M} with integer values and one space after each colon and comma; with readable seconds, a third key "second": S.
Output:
{"hour": 11, "minute": 1}
